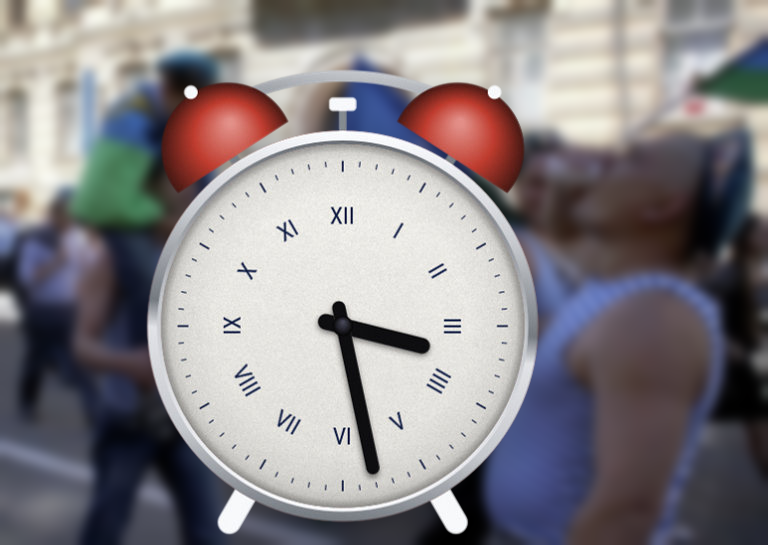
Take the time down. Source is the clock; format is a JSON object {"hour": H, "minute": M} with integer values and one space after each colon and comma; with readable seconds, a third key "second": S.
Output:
{"hour": 3, "minute": 28}
